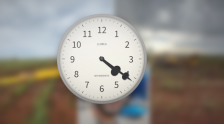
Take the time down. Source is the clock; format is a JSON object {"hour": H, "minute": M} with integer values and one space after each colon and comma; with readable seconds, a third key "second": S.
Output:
{"hour": 4, "minute": 21}
